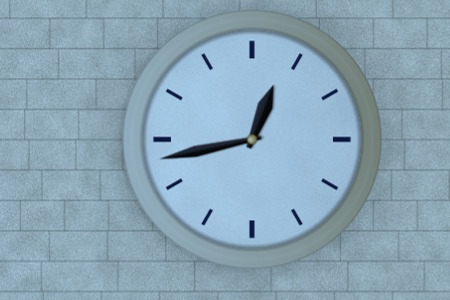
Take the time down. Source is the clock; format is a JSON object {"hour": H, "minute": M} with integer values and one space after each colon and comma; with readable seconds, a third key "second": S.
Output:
{"hour": 12, "minute": 43}
